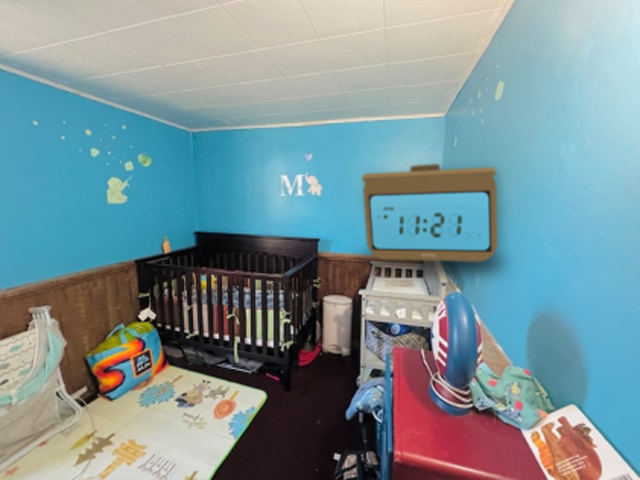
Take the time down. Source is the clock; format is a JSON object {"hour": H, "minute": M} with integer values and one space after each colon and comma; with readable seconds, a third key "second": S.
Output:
{"hour": 11, "minute": 21}
